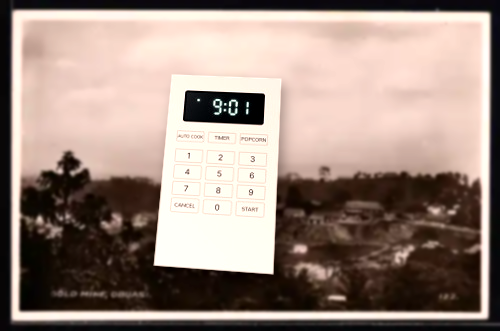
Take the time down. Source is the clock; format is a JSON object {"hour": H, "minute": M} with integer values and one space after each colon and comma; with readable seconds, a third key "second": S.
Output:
{"hour": 9, "minute": 1}
